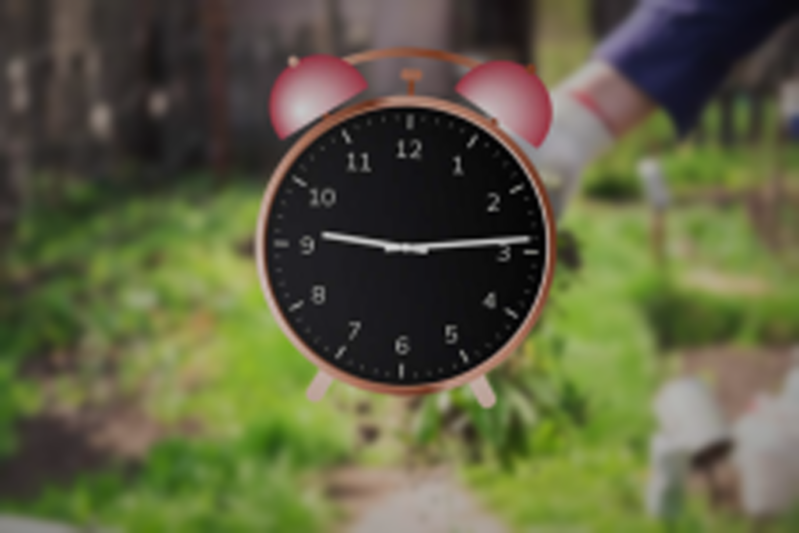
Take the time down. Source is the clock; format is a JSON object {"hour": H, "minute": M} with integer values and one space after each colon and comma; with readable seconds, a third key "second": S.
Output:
{"hour": 9, "minute": 14}
